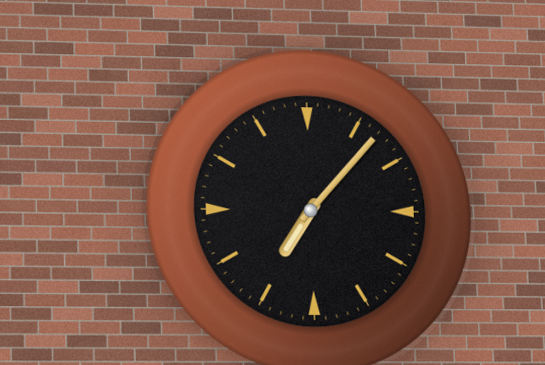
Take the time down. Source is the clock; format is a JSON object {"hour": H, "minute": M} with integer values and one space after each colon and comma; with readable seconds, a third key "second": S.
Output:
{"hour": 7, "minute": 7}
